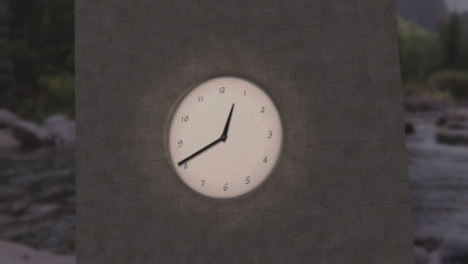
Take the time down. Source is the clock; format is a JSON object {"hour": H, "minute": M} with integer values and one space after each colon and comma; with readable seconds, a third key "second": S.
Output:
{"hour": 12, "minute": 41}
